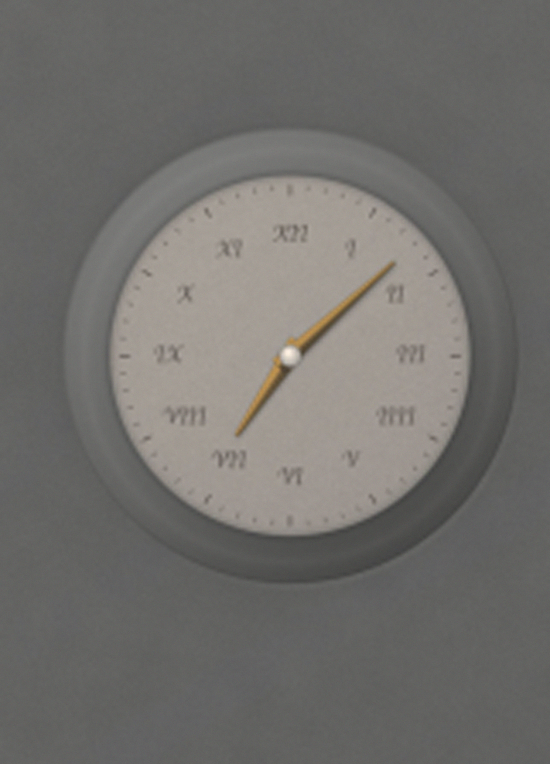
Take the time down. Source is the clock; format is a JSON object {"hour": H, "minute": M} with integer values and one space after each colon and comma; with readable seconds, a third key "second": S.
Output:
{"hour": 7, "minute": 8}
